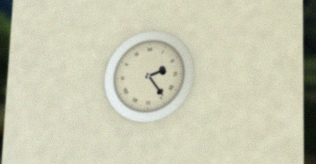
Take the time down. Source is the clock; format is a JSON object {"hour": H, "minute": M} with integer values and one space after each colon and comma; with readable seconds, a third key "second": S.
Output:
{"hour": 2, "minute": 24}
